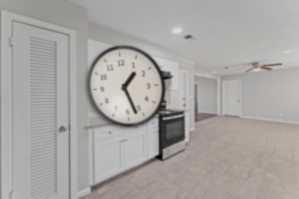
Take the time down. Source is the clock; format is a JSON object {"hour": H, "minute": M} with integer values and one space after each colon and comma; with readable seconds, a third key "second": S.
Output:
{"hour": 1, "minute": 27}
